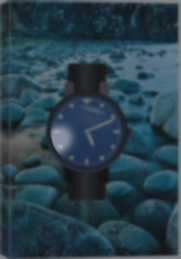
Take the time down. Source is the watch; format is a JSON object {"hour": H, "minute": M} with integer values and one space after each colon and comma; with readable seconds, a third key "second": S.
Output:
{"hour": 5, "minute": 11}
